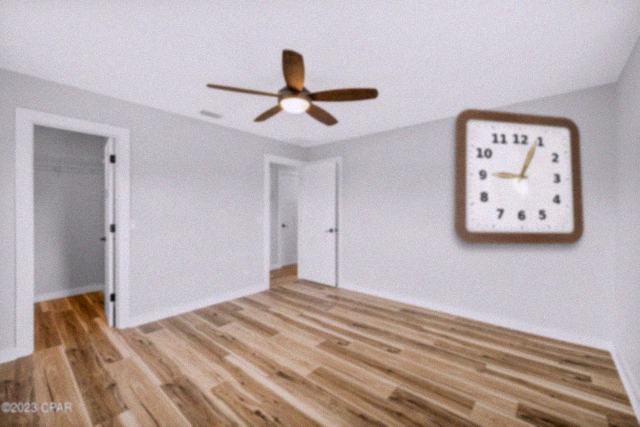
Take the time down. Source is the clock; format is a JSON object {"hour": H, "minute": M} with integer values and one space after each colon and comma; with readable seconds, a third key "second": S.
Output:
{"hour": 9, "minute": 4}
